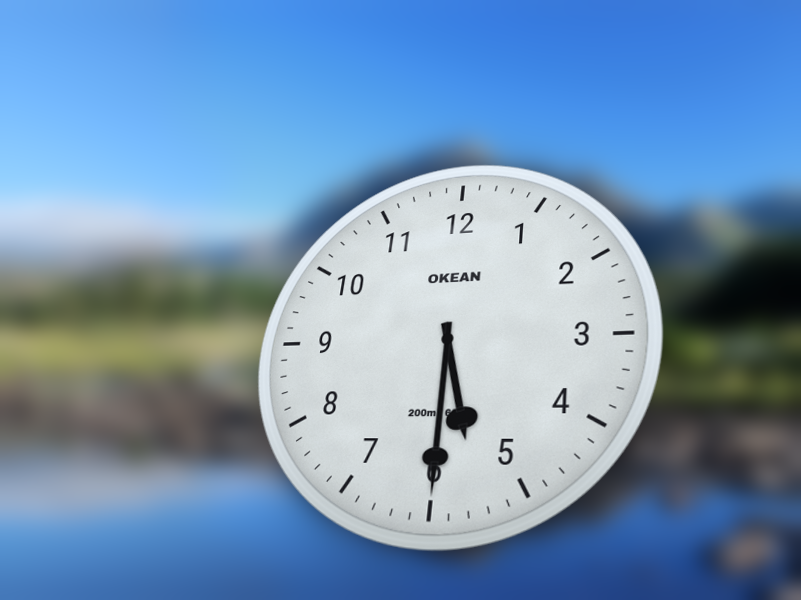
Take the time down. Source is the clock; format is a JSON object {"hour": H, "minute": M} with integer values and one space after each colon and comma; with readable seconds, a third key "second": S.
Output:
{"hour": 5, "minute": 30}
